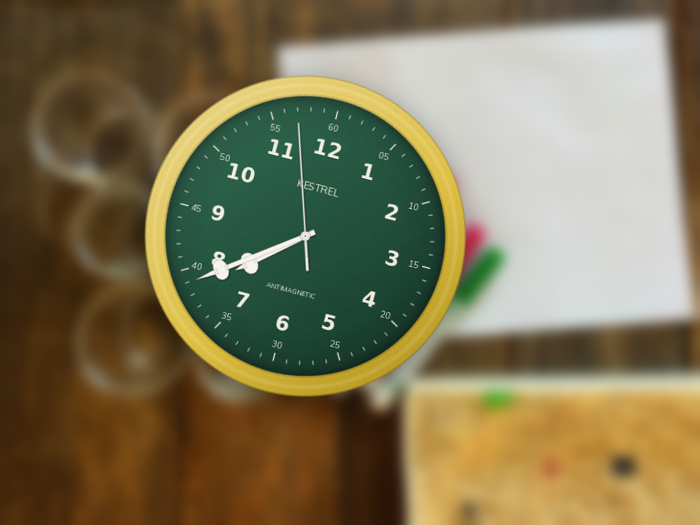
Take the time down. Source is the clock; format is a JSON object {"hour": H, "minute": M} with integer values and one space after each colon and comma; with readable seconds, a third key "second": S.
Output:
{"hour": 7, "minute": 38, "second": 57}
